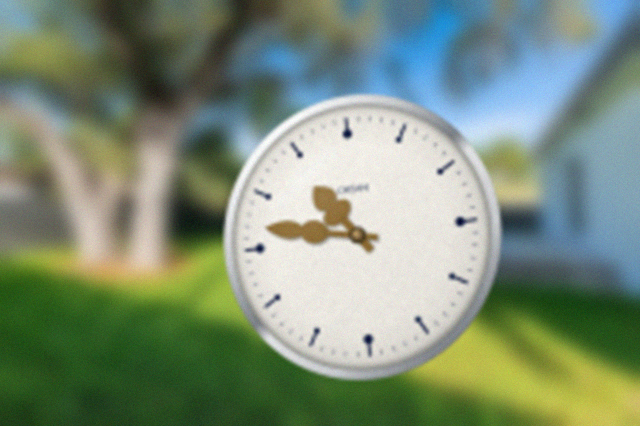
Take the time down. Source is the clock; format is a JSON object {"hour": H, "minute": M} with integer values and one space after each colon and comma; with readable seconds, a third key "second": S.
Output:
{"hour": 10, "minute": 47}
